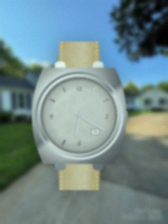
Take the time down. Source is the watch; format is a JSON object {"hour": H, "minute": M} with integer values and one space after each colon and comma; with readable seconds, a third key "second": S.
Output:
{"hour": 6, "minute": 20}
